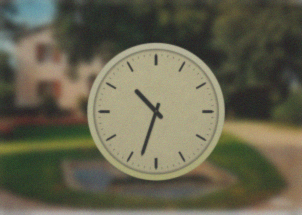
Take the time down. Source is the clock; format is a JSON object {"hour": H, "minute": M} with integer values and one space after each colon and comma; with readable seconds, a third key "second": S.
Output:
{"hour": 10, "minute": 33}
